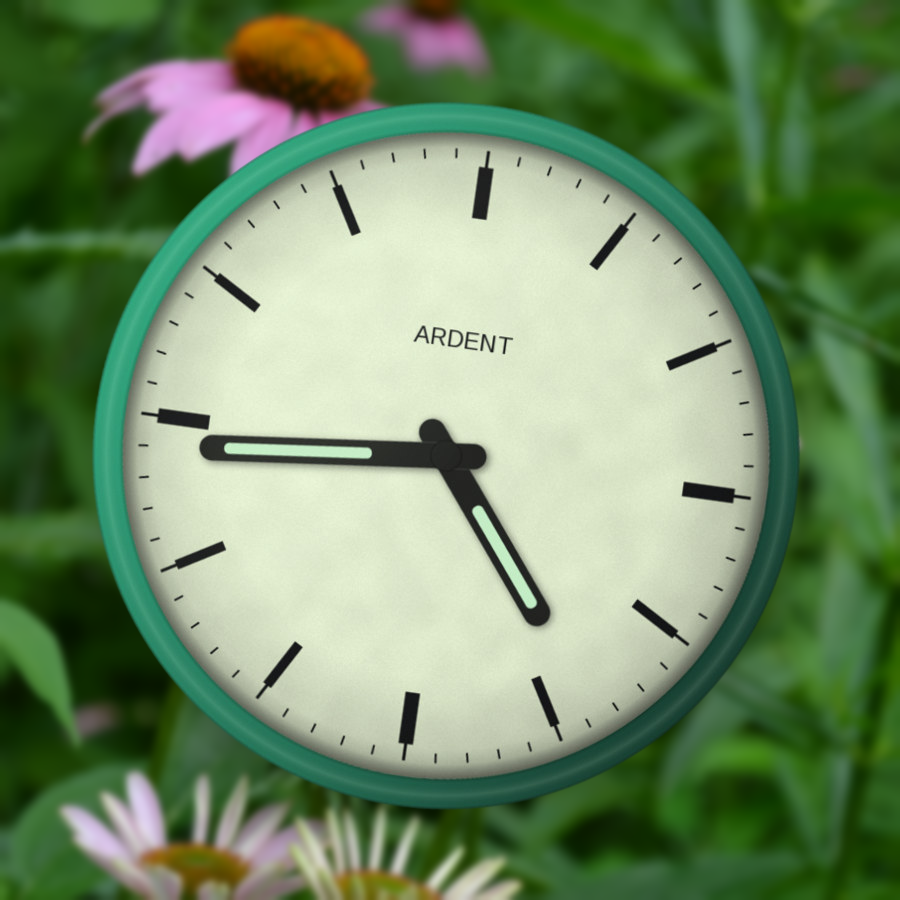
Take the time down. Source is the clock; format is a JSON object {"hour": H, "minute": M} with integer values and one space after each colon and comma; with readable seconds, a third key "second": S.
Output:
{"hour": 4, "minute": 44}
